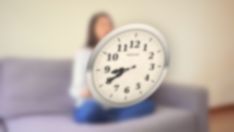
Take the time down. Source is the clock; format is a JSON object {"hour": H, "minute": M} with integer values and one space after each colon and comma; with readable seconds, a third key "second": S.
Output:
{"hour": 8, "minute": 40}
